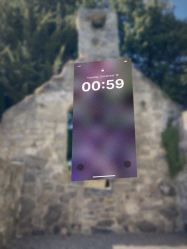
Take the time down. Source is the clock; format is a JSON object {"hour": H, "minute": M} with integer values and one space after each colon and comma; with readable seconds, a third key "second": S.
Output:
{"hour": 0, "minute": 59}
